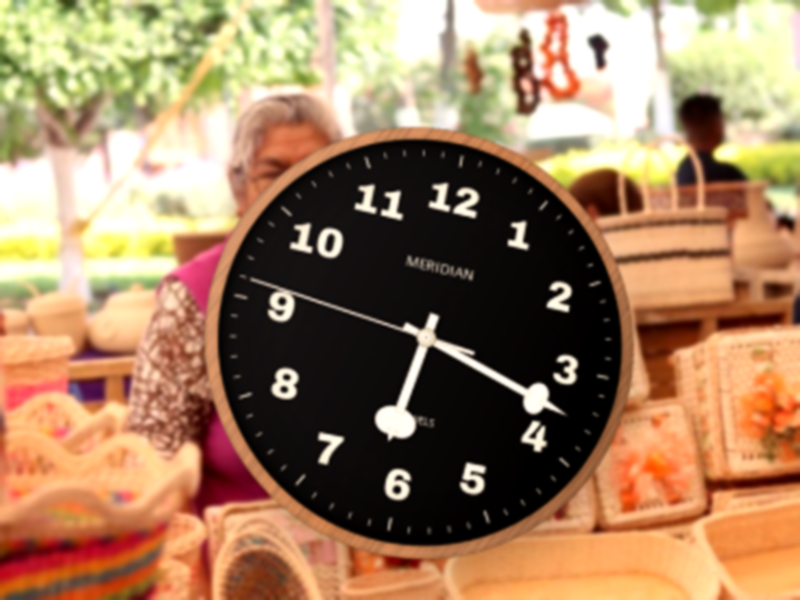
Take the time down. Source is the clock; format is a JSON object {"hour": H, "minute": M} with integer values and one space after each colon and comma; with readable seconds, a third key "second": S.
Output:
{"hour": 6, "minute": 17, "second": 46}
